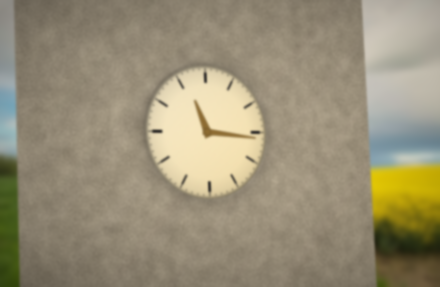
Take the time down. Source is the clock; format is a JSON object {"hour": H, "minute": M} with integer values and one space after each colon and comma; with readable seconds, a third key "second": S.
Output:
{"hour": 11, "minute": 16}
